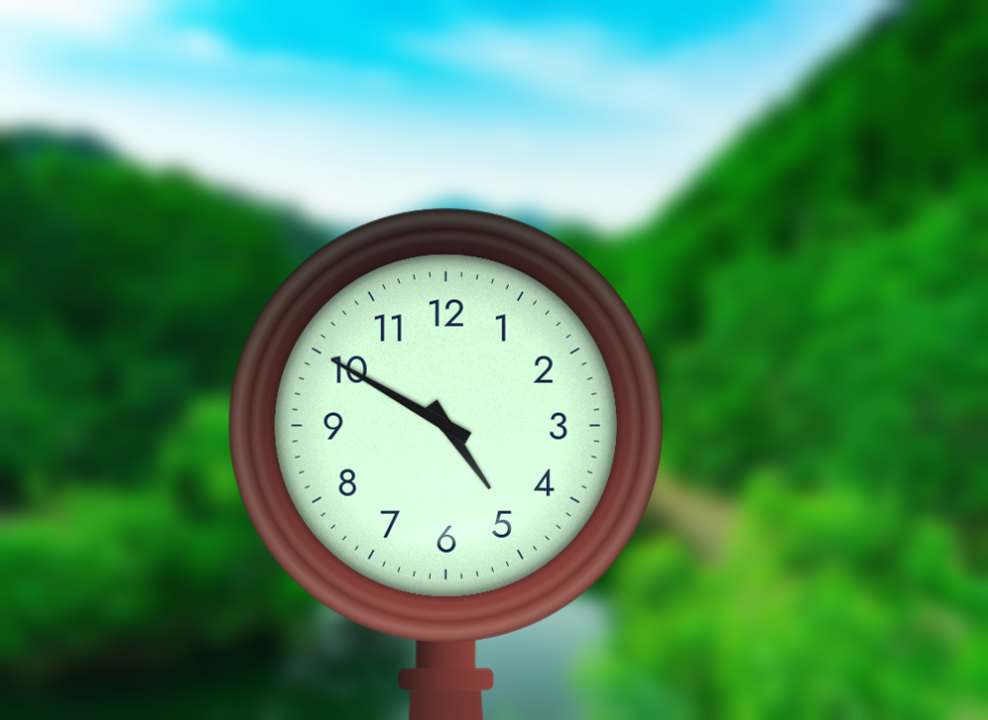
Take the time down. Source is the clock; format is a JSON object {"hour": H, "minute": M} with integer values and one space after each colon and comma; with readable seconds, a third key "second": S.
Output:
{"hour": 4, "minute": 50}
